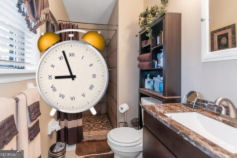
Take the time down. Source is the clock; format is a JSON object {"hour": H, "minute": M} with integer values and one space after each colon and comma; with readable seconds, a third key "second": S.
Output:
{"hour": 8, "minute": 57}
